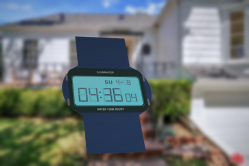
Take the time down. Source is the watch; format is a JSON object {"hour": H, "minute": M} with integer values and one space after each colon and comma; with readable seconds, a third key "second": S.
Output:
{"hour": 4, "minute": 36, "second": 4}
